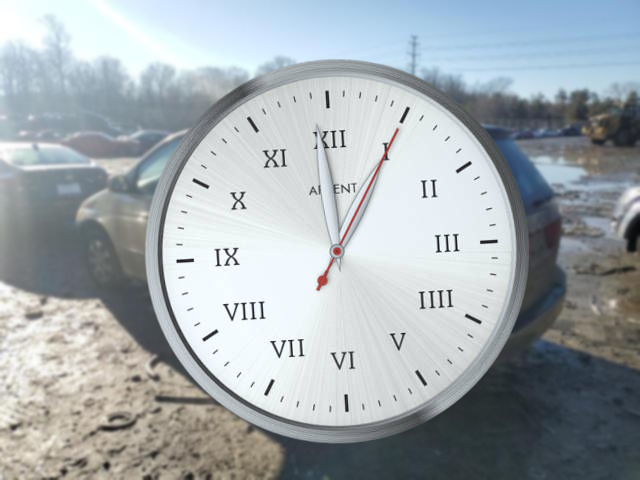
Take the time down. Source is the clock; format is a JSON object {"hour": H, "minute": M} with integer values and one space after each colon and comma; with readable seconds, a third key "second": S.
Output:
{"hour": 12, "minute": 59, "second": 5}
